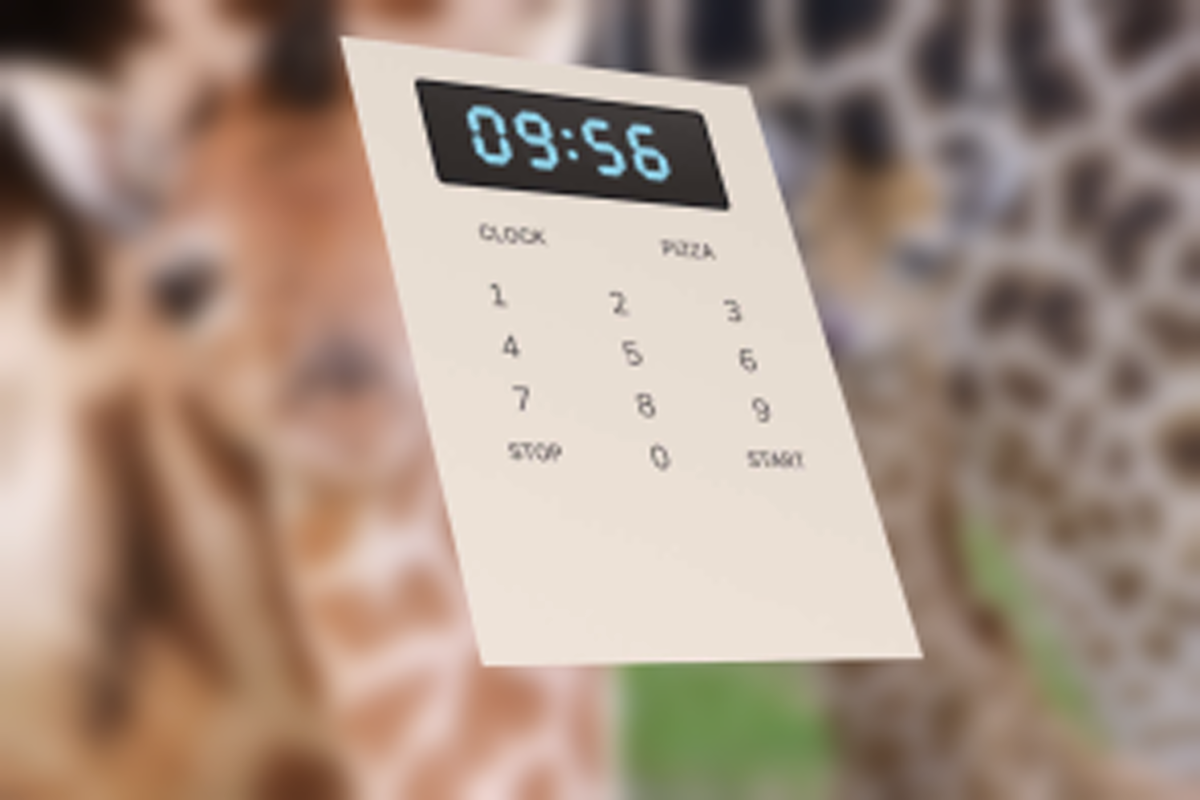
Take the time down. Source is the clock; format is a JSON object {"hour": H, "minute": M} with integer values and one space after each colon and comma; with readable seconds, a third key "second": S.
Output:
{"hour": 9, "minute": 56}
